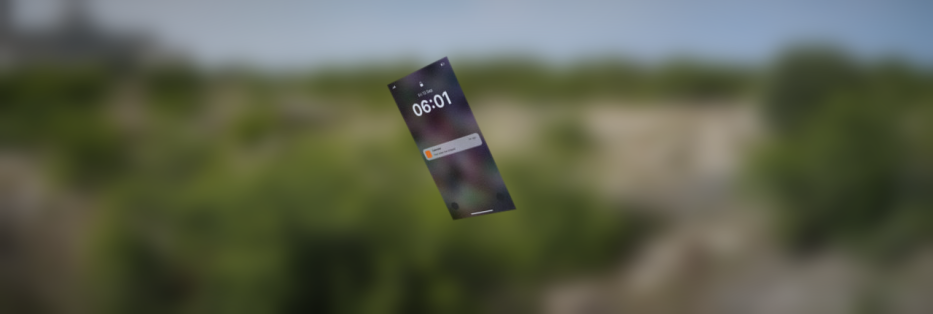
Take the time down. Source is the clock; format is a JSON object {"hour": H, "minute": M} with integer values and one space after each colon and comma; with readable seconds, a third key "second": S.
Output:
{"hour": 6, "minute": 1}
